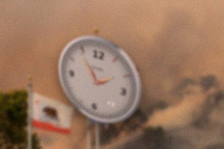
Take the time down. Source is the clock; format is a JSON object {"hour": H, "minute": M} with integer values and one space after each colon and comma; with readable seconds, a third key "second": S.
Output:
{"hour": 1, "minute": 54}
